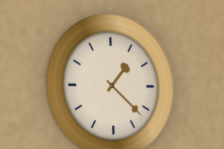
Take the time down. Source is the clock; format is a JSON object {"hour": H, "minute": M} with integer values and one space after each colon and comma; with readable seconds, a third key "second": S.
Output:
{"hour": 1, "minute": 22}
